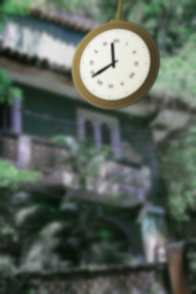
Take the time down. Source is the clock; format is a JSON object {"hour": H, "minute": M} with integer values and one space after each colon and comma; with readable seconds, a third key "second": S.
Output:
{"hour": 11, "minute": 39}
